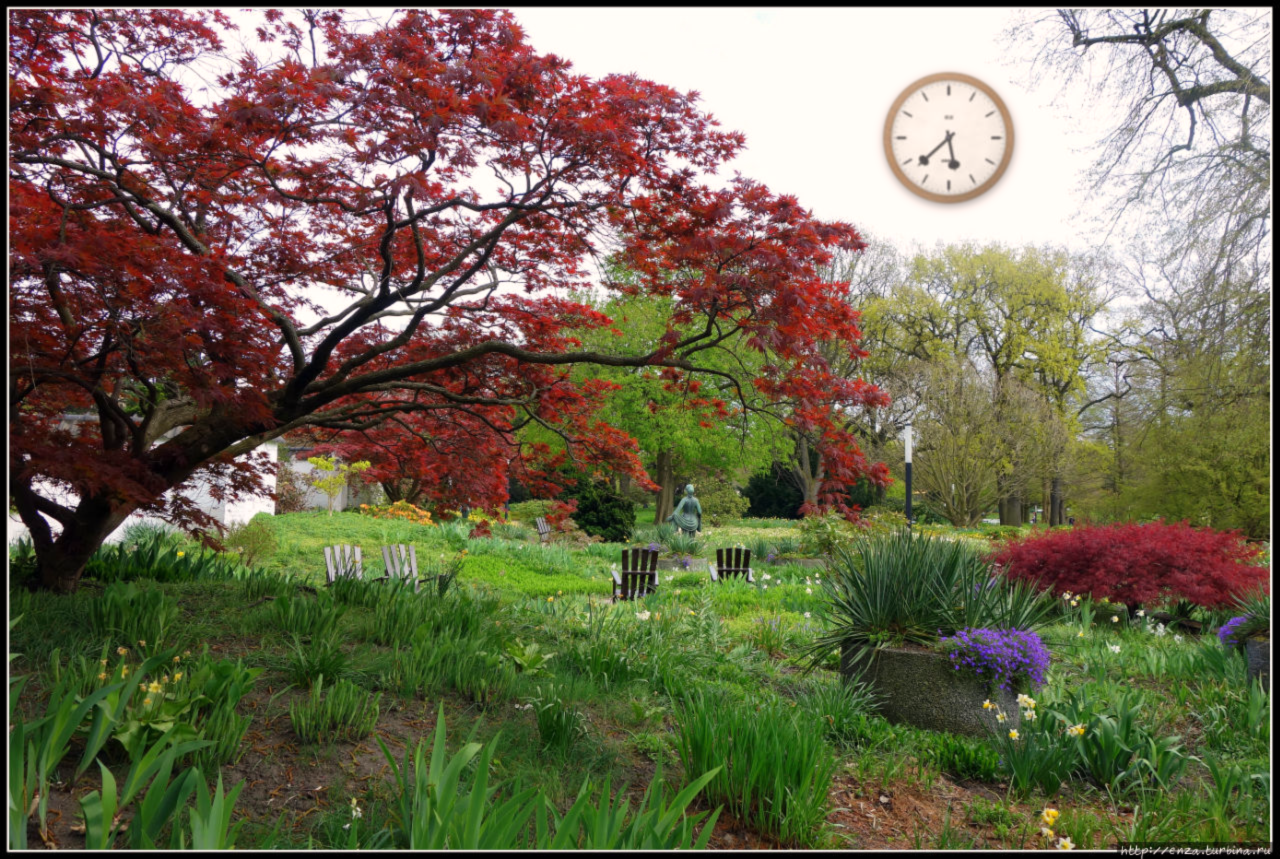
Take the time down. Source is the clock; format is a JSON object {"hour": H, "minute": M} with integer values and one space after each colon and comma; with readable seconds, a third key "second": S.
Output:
{"hour": 5, "minute": 38}
